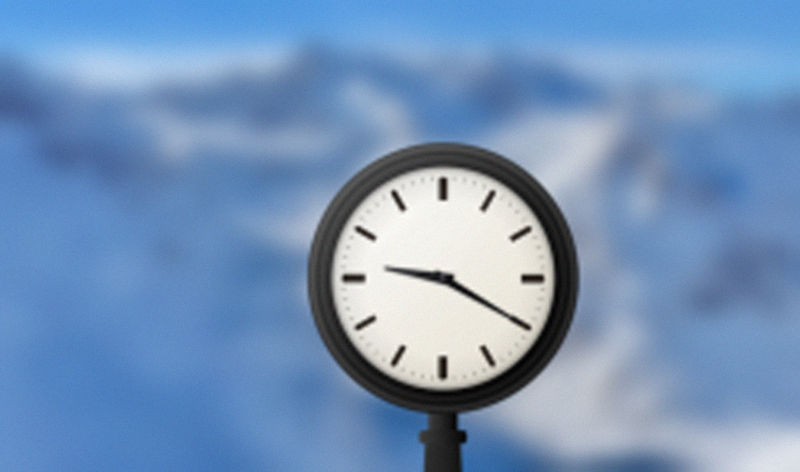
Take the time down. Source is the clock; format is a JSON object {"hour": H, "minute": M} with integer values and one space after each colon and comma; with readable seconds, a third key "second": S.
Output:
{"hour": 9, "minute": 20}
